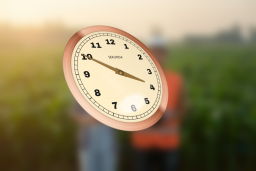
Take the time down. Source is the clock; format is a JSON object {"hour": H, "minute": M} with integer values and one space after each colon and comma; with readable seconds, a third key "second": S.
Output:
{"hour": 3, "minute": 50}
